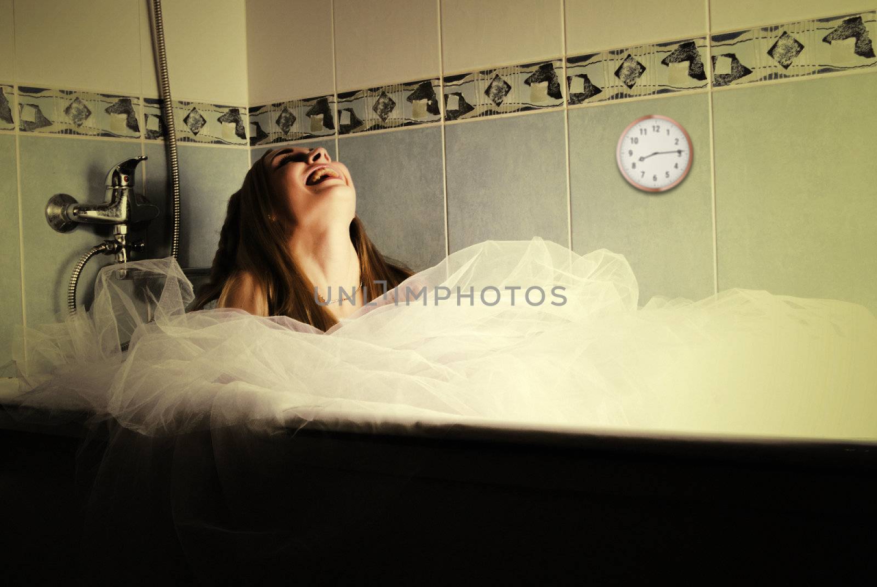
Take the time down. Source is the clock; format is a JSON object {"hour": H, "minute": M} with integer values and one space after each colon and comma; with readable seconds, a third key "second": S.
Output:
{"hour": 8, "minute": 14}
